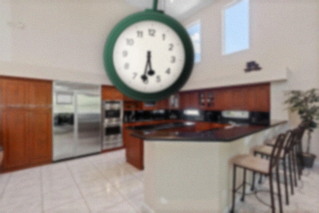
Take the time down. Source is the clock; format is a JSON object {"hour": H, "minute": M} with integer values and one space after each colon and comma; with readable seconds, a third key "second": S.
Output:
{"hour": 5, "minute": 31}
